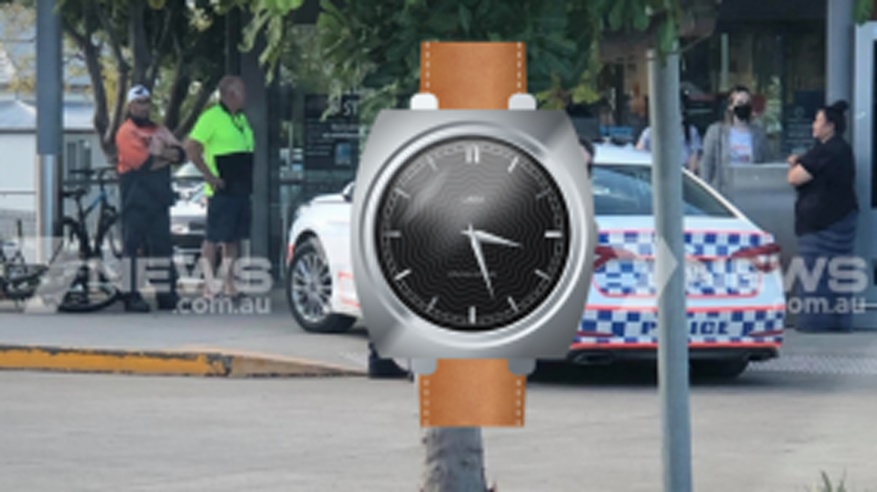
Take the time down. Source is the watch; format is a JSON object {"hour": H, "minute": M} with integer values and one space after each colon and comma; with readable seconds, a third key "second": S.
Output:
{"hour": 3, "minute": 27}
